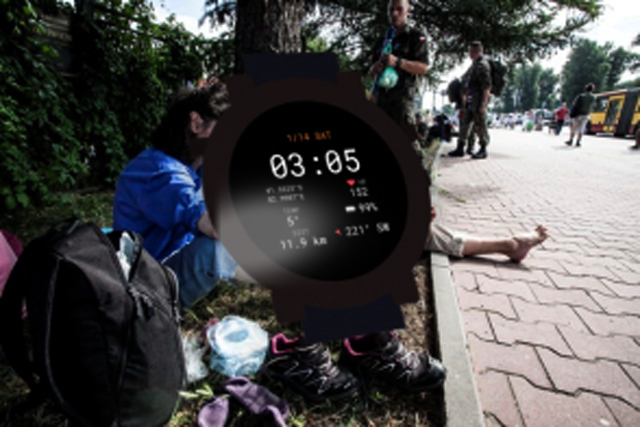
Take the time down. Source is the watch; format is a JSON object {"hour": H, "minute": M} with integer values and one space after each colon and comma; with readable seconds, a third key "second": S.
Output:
{"hour": 3, "minute": 5}
